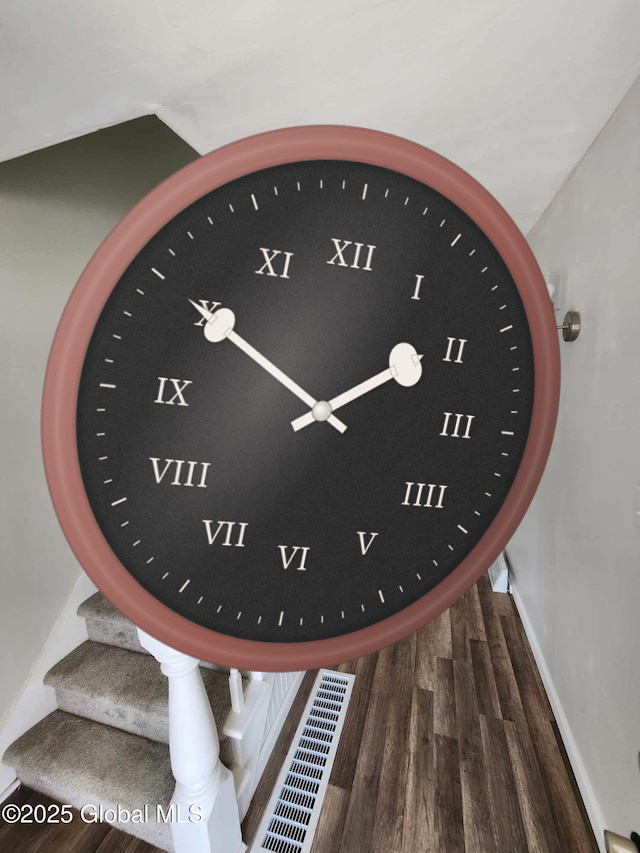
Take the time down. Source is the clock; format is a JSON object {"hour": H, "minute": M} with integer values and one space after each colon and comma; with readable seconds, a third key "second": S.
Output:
{"hour": 1, "minute": 50}
